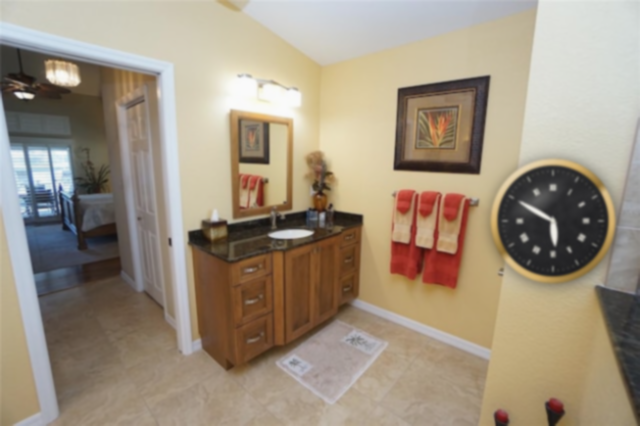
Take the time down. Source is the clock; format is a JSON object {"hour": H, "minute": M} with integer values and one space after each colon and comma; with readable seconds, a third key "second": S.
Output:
{"hour": 5, "minute": 50}
